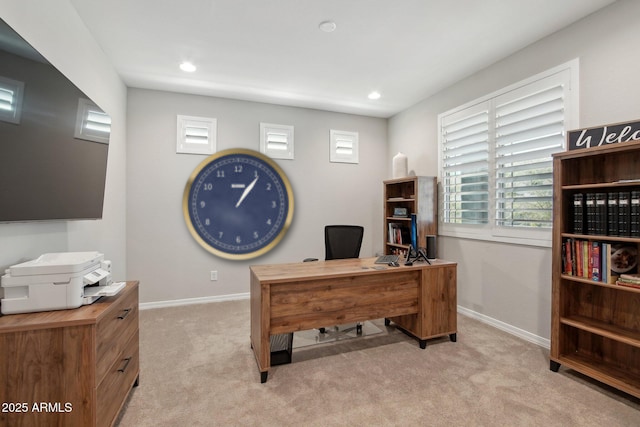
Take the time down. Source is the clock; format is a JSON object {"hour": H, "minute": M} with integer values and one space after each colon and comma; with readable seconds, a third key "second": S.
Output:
{"hour": 1, "minute": 6}
